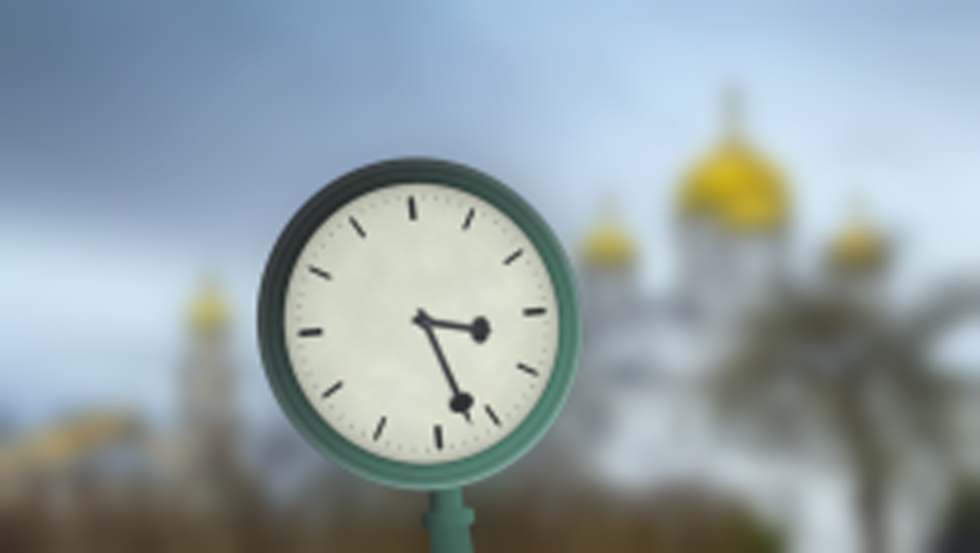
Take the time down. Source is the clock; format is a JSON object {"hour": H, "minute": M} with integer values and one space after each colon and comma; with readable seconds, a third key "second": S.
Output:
{"hour": 3, "minute": 27}
